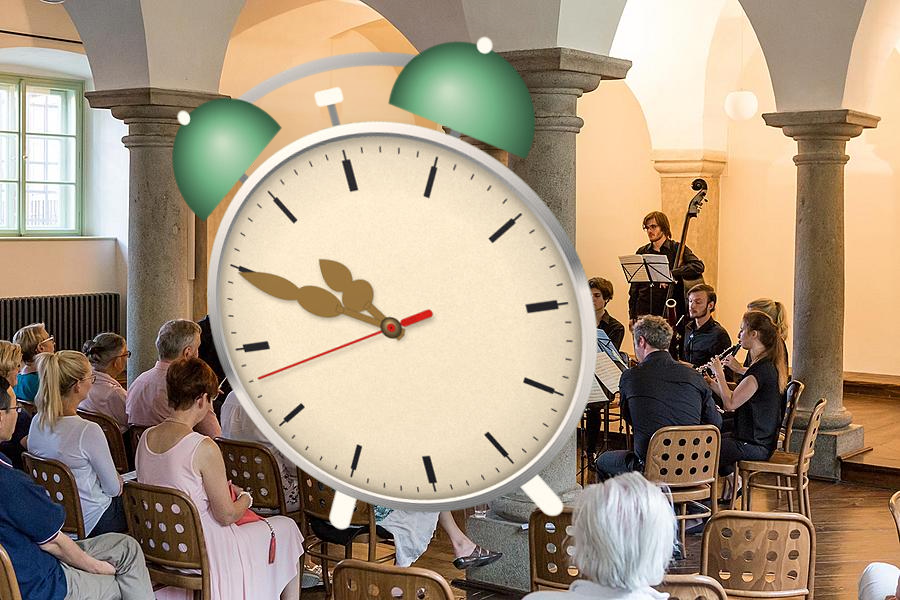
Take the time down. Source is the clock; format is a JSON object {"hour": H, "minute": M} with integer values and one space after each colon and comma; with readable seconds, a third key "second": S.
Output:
{"hour": 10, "minute": 49, "second": 43}
